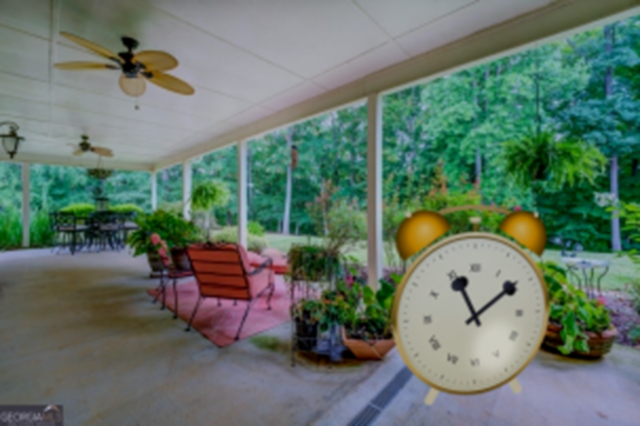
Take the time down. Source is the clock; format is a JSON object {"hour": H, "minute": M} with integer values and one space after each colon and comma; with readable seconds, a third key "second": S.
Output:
{"hour": 11, "minute": 9}
